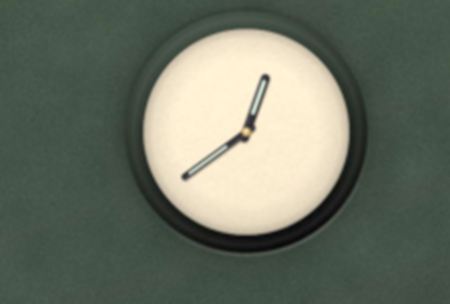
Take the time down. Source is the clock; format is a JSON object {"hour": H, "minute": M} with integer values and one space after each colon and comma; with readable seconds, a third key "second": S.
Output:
{"hour": 12, "minute": 39}
